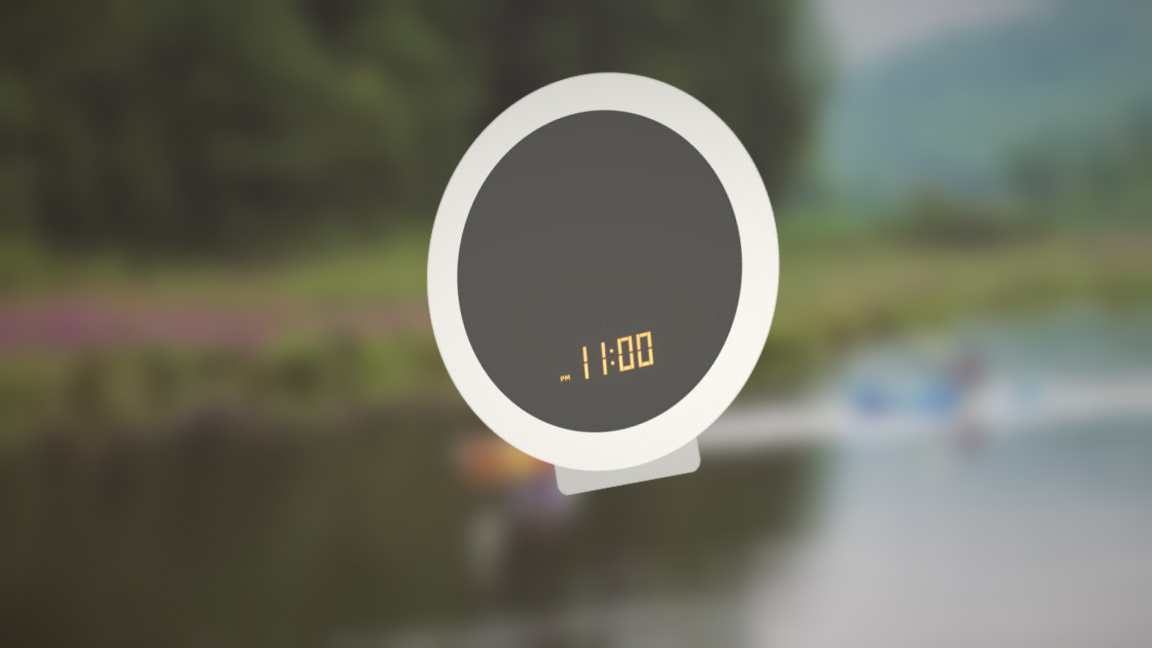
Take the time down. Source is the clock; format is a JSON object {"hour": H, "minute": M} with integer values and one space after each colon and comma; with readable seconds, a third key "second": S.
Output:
{"hour": 11, "minute": 0}
